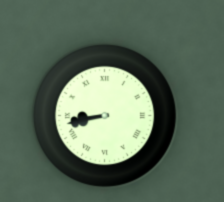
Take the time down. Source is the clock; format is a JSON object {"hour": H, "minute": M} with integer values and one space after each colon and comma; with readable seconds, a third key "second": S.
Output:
{"hour": 8, "minute": 43}
